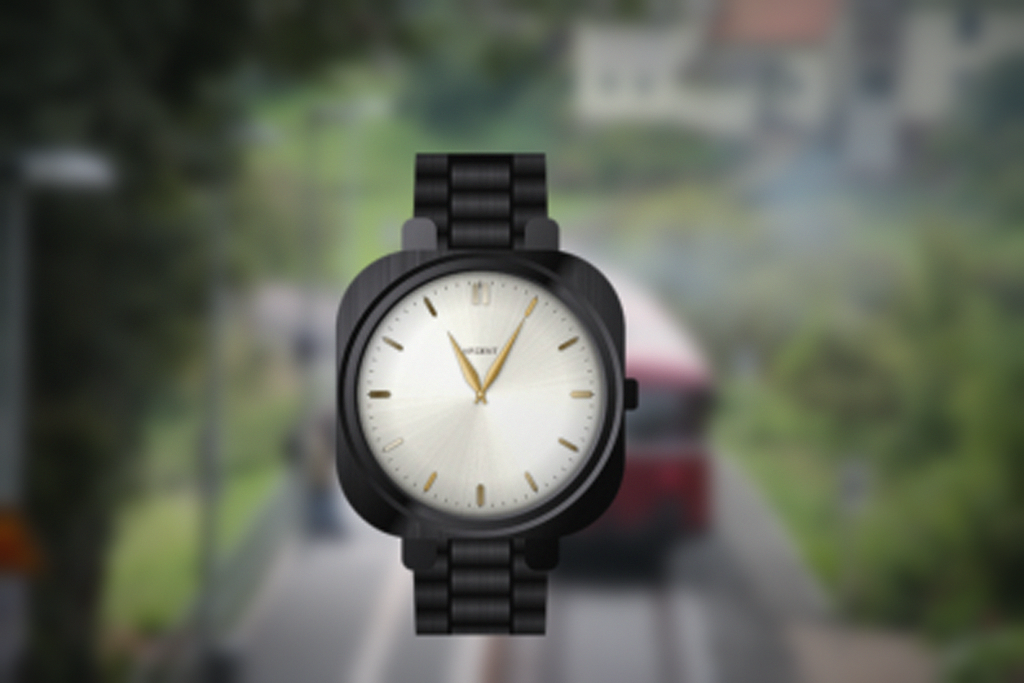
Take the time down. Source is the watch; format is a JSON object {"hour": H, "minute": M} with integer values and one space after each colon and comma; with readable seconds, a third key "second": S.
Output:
{"hour": 11, "minute": 5}
